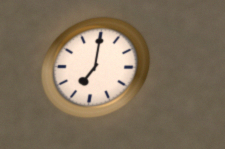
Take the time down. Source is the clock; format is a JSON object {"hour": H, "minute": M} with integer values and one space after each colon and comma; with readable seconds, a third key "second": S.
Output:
{"hour": 7, "minute": 0}
